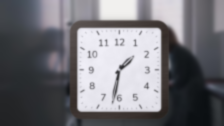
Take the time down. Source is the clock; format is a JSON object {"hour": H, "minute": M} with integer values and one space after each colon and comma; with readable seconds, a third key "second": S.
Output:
{"hour": 1, "minute": 32}
